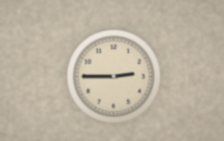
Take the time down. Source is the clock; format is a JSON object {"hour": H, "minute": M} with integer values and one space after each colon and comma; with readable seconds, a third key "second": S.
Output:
{"hour": 2, "minute": 45}
